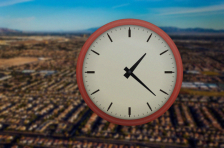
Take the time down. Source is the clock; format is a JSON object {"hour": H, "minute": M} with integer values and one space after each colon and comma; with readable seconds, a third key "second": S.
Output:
{"hour": 1, "minute": 22}
